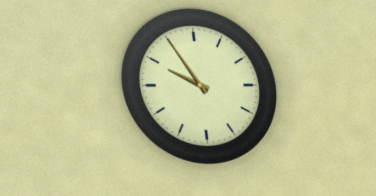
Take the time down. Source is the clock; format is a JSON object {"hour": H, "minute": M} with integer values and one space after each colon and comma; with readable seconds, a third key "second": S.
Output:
{"hour": 9, "minute": 55}
